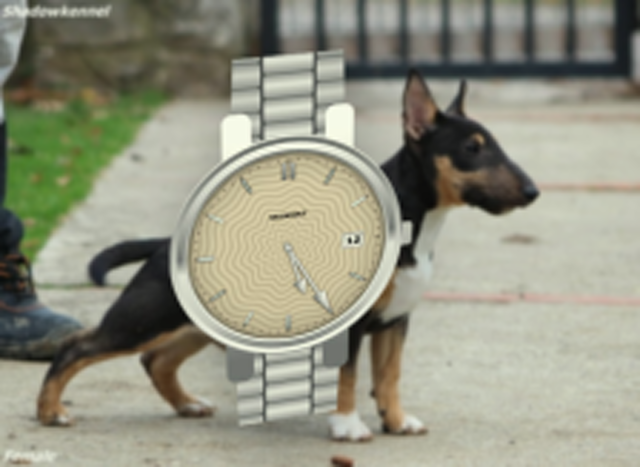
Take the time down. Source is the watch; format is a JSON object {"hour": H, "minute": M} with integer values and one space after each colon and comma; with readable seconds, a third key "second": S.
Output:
{"hour": 5, "minute": 25}
